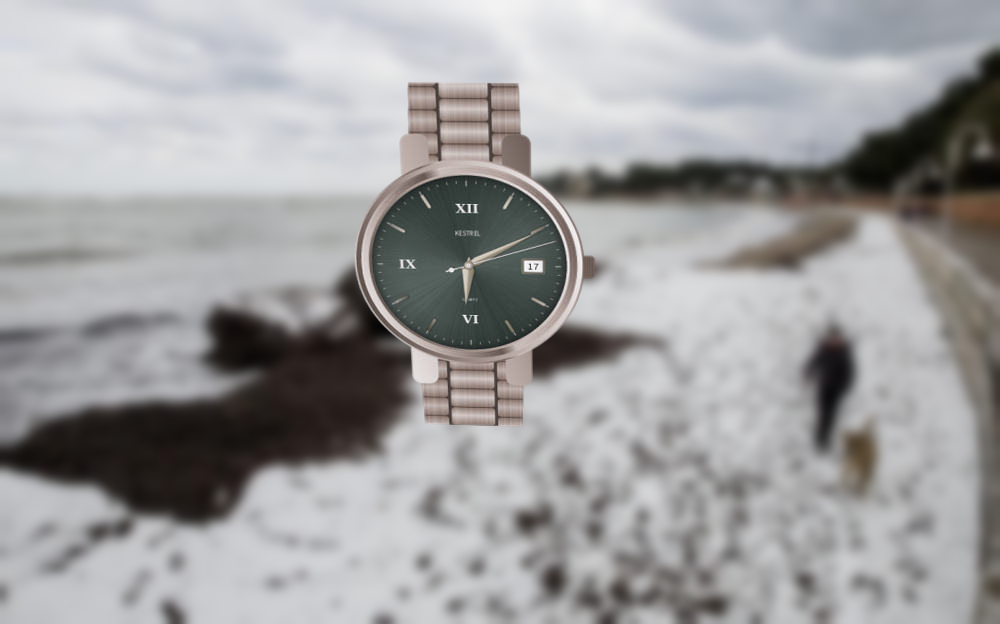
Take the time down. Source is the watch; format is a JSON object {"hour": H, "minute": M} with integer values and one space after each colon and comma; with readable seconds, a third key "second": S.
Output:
{"hour": 6, "minute": 10, "second": 12}
